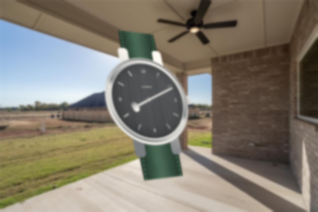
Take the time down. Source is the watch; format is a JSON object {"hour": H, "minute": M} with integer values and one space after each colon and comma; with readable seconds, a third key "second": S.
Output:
{"hour": 8, "minute": 11}
